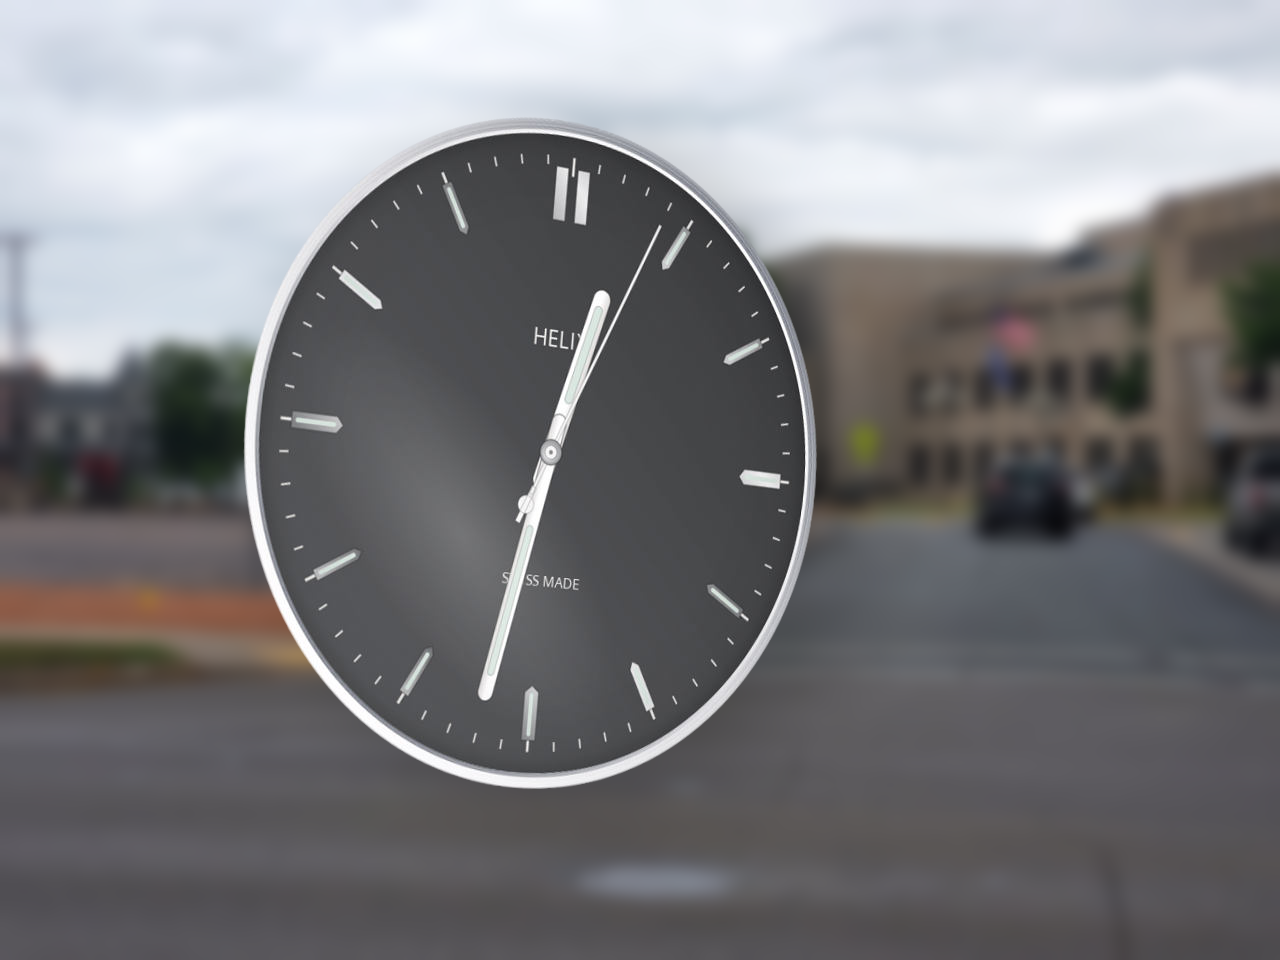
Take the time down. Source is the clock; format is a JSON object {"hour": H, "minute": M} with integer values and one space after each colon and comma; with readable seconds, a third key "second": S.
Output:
{"hour": 12, "minute": 32, "second": 4}
